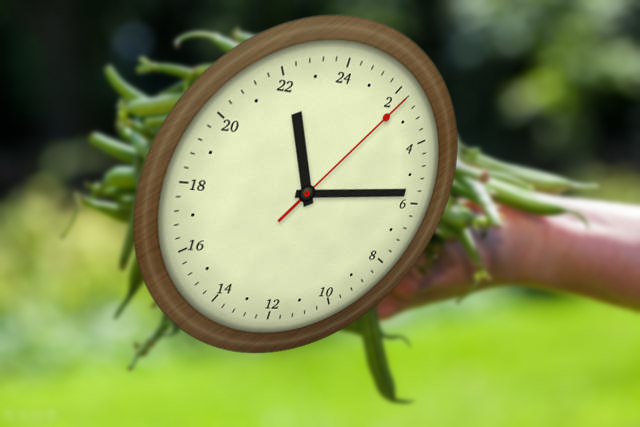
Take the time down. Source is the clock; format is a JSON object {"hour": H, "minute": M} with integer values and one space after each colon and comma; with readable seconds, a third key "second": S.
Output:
{"hour": 22, "minute": 14, "second": 6}
